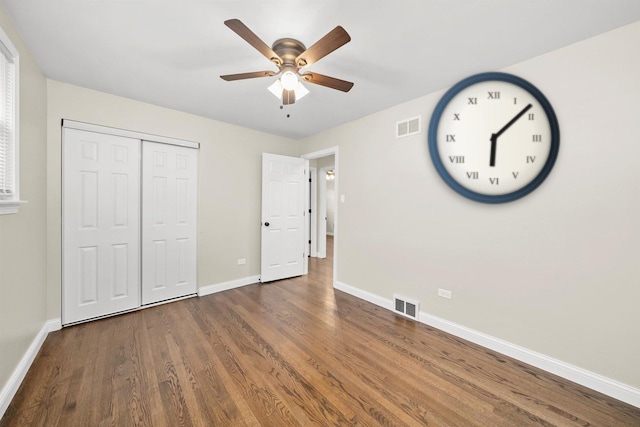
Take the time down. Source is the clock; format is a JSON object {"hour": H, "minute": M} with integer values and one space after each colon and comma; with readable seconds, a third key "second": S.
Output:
{"hour": 6, "minute": 8}
